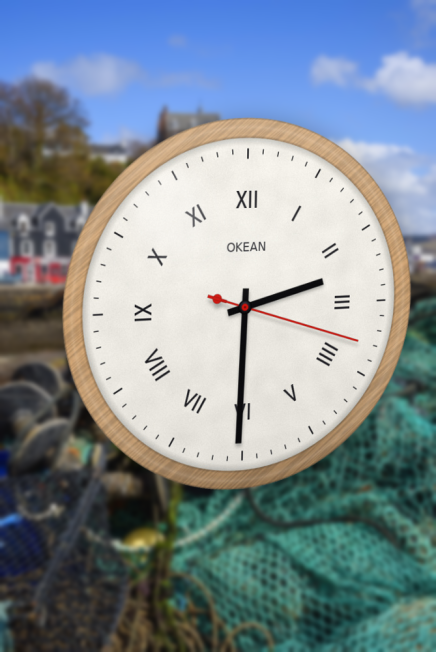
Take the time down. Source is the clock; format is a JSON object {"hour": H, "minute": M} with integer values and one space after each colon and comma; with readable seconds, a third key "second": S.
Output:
{"hour": 2, "minute": 30, "second": 18}
